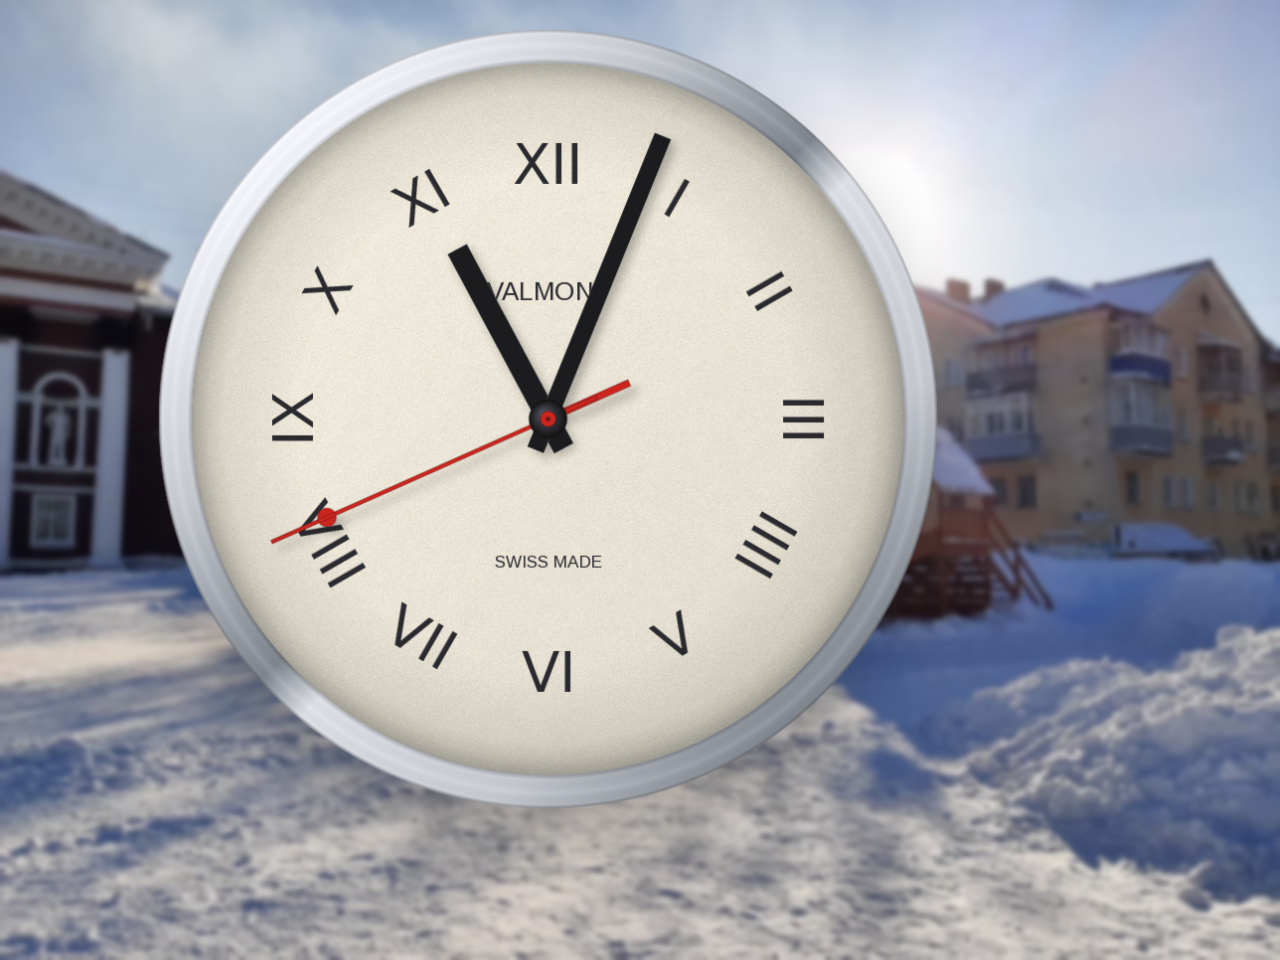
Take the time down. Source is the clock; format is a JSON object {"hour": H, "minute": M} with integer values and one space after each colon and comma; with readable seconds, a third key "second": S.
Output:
{"hour": 11, "minute": 3, "second": 41}
